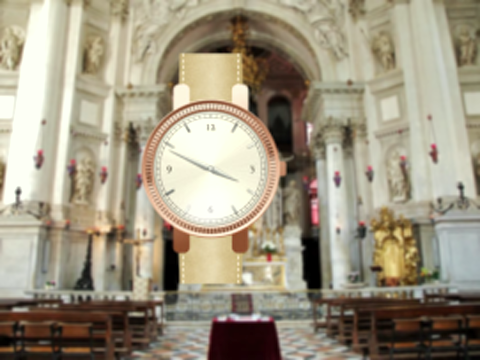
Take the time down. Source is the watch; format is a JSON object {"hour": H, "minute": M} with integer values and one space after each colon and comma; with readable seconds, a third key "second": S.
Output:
{"hour": 3, "minute": 49}
